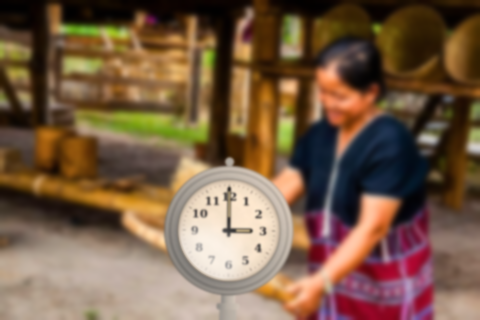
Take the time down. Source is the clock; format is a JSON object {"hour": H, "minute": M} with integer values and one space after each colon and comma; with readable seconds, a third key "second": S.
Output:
{"hour": 3, "minute": 0}
